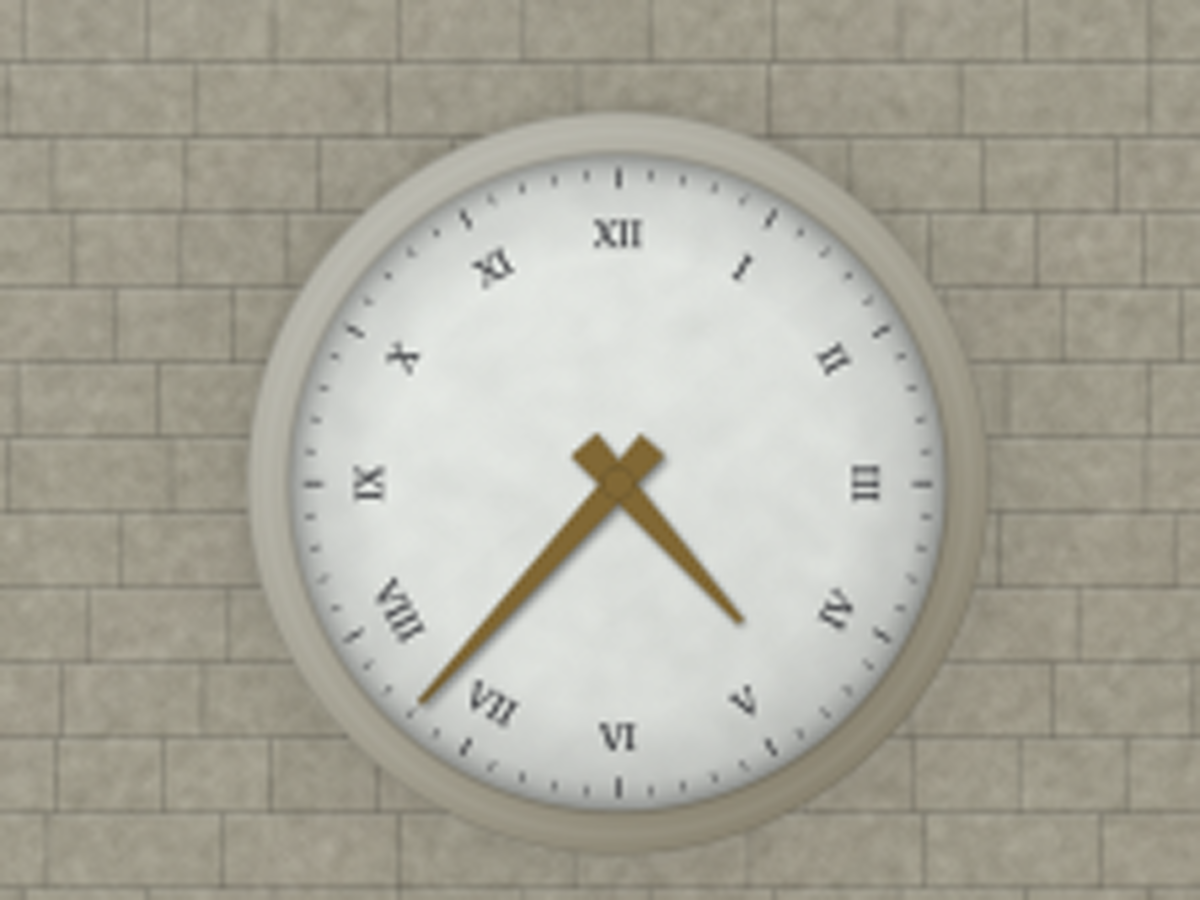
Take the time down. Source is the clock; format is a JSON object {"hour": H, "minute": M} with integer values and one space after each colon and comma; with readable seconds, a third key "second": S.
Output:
{"hour": 4, "minute": 37}
